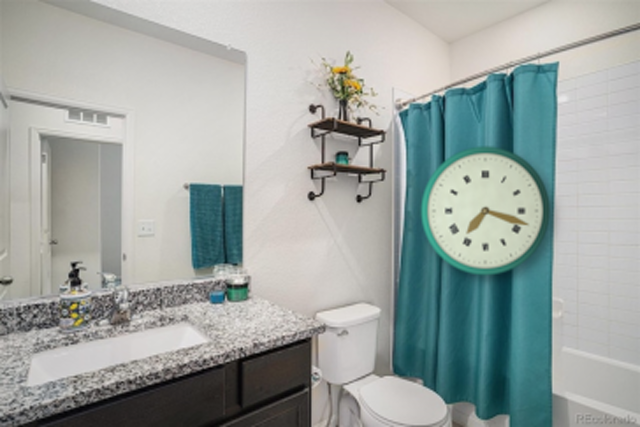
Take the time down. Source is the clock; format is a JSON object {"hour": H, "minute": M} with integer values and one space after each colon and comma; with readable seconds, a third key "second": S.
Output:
{"hour": 7, "minute": 18}
